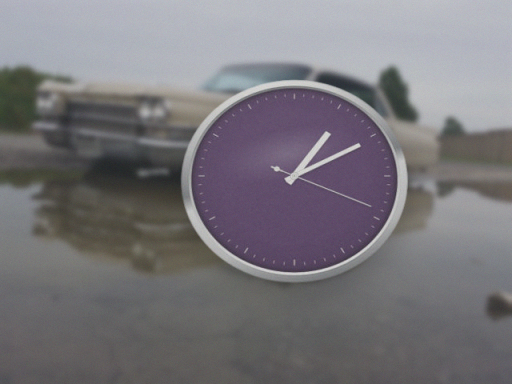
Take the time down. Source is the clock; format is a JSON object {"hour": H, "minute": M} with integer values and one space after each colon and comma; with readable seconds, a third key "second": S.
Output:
{"hour": 1, "minute": 10, "second": 19}
